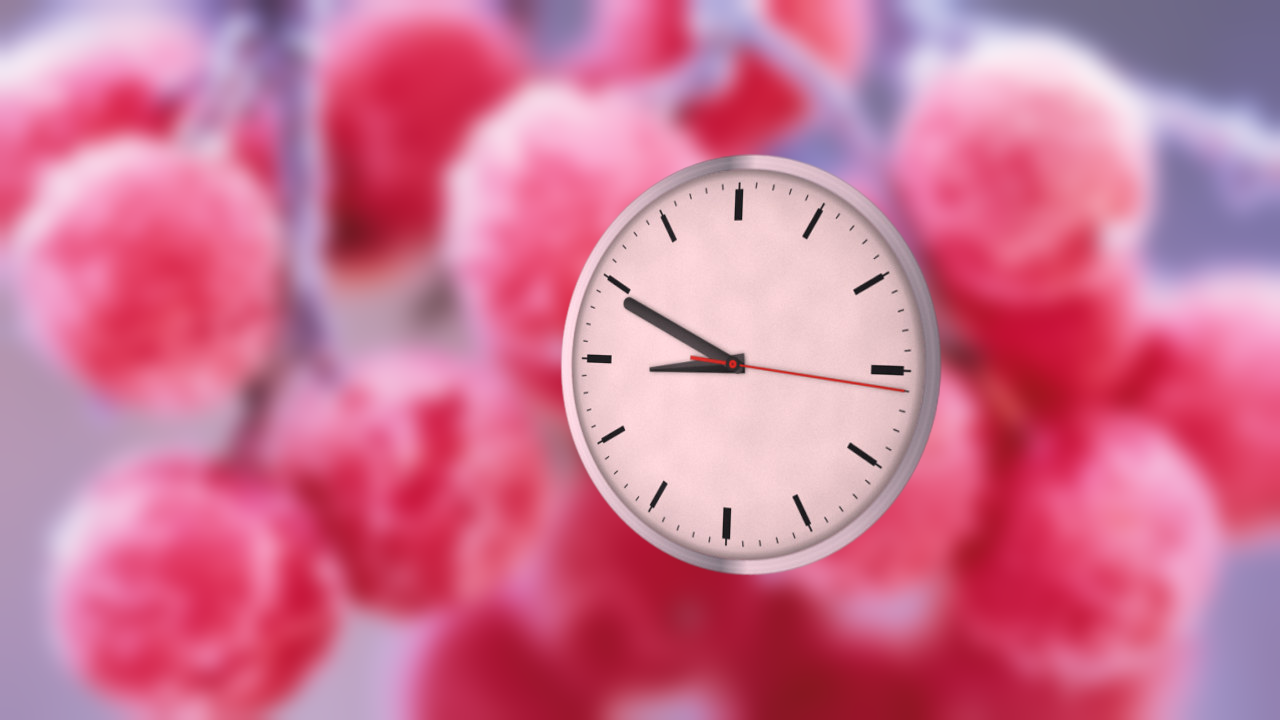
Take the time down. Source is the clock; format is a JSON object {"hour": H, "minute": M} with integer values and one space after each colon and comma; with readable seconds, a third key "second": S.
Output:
{"hour": 8, "minute": 49, "second": 16}
